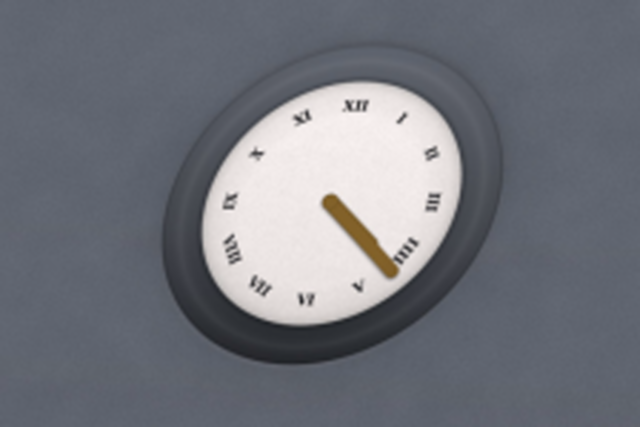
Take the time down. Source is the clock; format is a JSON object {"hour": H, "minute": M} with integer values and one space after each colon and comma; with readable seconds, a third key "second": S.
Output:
{"hour": 4, "minute": 22}
